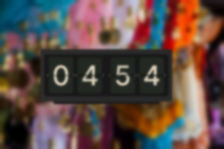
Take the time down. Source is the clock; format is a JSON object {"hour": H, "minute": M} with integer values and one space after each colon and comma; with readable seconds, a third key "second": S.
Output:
{"hour": 4, "minute": 54}
